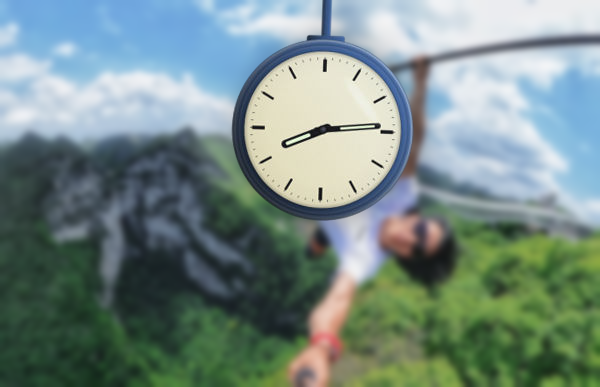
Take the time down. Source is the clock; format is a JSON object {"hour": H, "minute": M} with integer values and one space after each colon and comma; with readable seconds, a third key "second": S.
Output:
{"hour": 8, "minute": 14}
